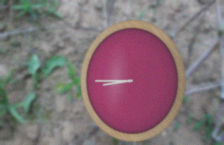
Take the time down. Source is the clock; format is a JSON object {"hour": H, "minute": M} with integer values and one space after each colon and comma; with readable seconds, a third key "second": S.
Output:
{"hour": 8, "minute": 45}
